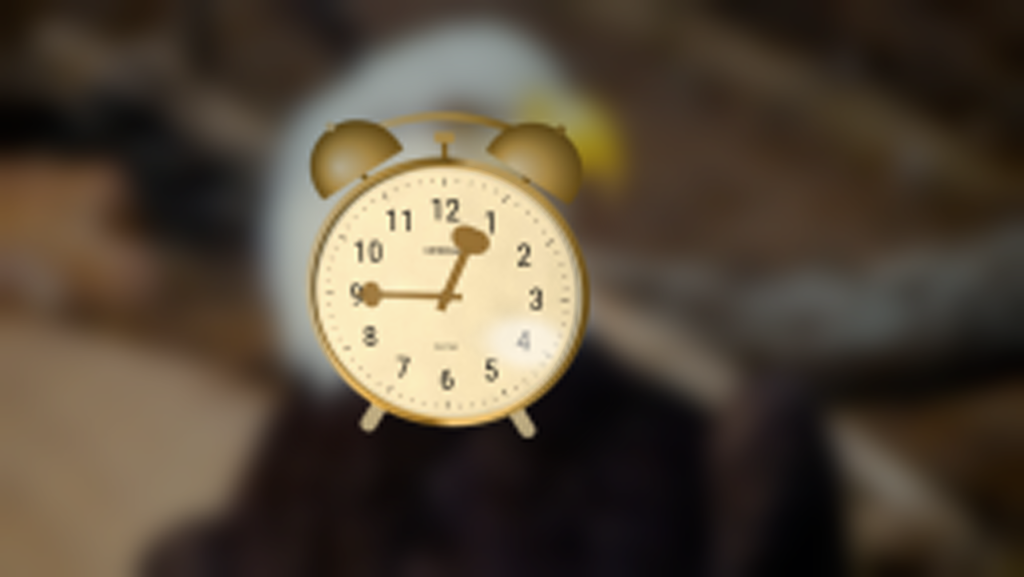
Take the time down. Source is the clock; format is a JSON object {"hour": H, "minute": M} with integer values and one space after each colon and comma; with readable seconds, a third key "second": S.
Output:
{"hour": 12, "minute": 45}
